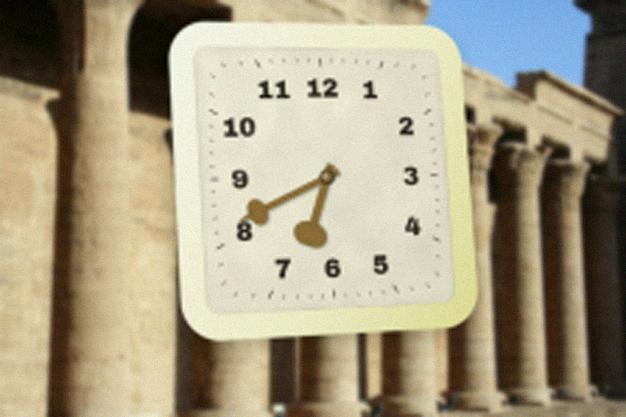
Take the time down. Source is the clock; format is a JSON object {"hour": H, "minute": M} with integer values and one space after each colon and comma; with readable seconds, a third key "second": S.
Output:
{"hour": 6, "minute": 41}
